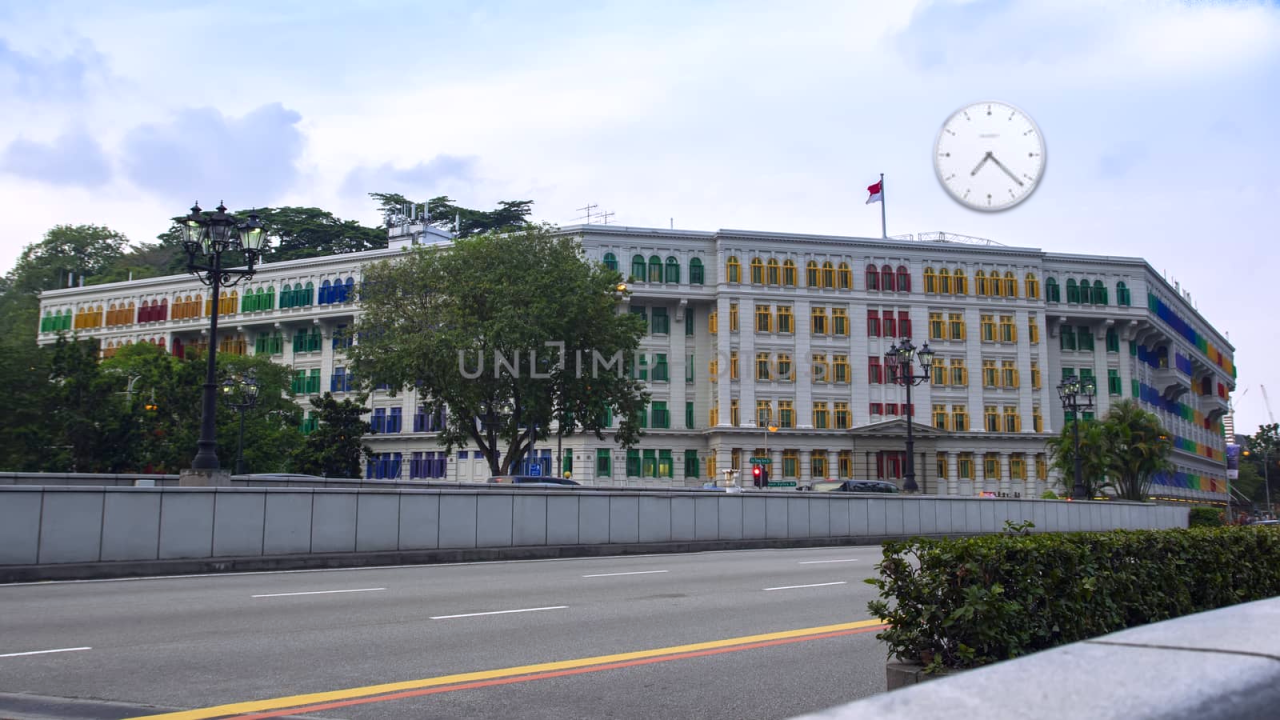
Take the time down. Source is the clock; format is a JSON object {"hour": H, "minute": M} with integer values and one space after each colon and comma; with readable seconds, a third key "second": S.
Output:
{"hour": 7, "minute": 22}
